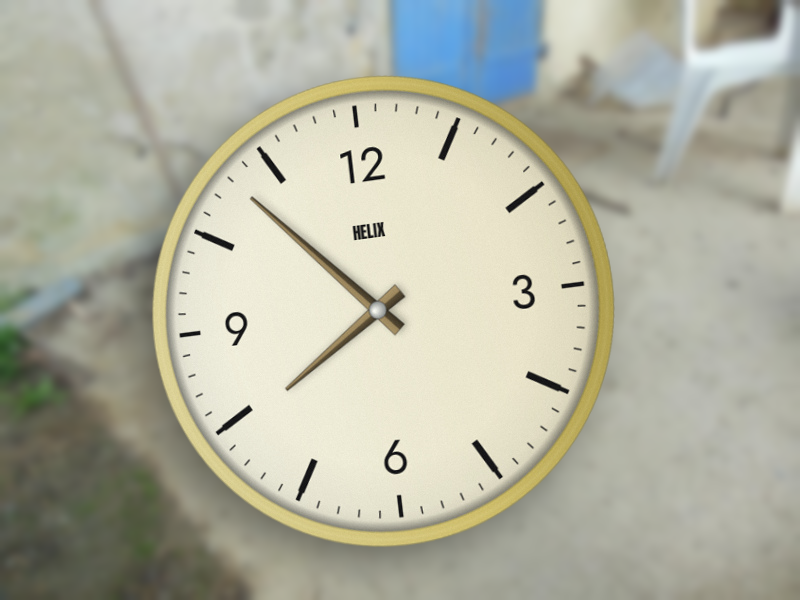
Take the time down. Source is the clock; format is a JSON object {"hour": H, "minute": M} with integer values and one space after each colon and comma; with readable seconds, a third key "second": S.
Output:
{"hour": 7, "minute": 53}
